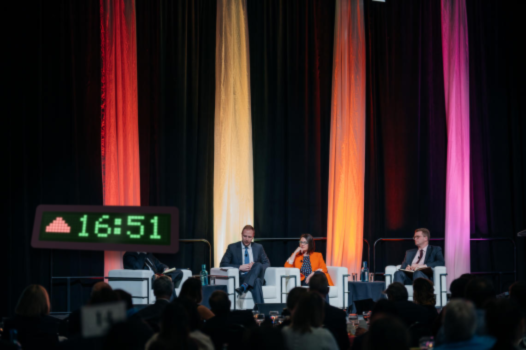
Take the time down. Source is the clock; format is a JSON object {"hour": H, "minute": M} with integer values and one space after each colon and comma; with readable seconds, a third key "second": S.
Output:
{"hour": 16, "minute": 51}
